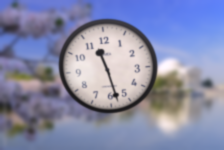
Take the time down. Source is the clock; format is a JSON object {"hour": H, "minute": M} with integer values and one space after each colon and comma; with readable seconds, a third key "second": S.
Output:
{"hour": 11, "minute": 28}
